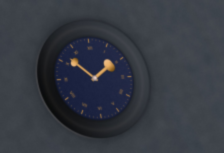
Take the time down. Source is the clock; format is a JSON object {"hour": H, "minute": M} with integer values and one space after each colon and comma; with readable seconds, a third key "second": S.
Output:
{"hour": 1, "minute": 52}
